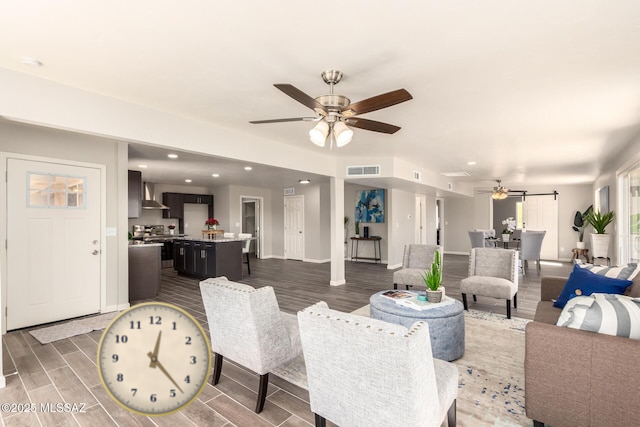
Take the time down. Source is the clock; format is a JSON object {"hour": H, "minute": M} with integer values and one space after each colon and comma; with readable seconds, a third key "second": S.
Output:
{"hour": 12, "minute": 23}
